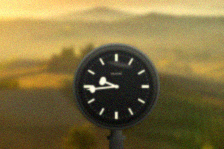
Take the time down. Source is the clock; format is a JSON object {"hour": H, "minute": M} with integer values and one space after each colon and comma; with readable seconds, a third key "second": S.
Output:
{"hour": 9, "minute": 44}
